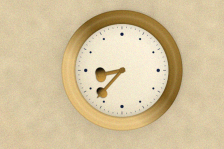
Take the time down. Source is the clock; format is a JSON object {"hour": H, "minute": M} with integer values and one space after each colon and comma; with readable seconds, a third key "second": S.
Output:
{"hour": 8, "minute": 37}
